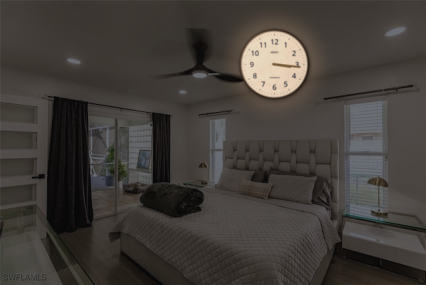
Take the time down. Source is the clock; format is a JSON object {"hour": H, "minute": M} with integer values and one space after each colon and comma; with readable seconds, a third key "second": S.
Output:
{"hour": 3, "minute": 16}
